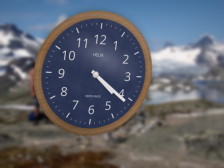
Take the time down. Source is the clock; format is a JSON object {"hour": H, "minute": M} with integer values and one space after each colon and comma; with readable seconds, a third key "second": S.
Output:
{"hour": 4, "minute": 21}
